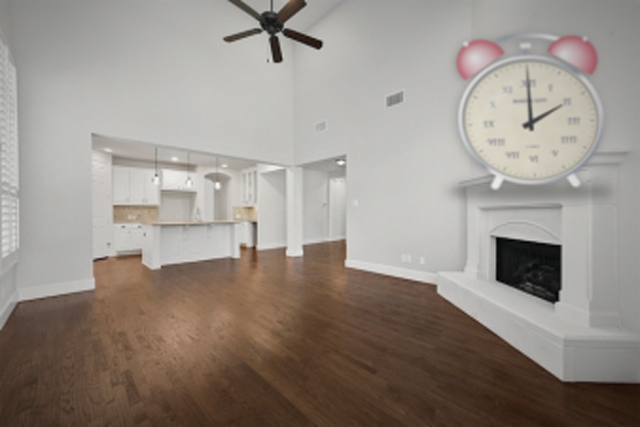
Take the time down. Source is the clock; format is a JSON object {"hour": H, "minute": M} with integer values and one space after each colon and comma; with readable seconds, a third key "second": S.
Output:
{"hour": 2, "minute": 0}
